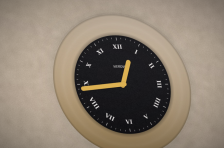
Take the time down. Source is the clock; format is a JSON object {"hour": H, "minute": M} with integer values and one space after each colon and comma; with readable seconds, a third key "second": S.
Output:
{"hour": 12, "minute": 44}
